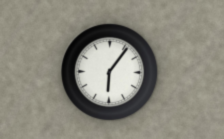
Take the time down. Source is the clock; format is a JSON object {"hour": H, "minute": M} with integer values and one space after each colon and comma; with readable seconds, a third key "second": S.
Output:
{"hour": 6, "minute": 6}
